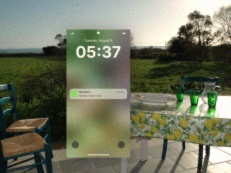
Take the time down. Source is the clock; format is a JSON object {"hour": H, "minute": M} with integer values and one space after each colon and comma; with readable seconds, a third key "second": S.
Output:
{"hour": 5, "minute": 37}
